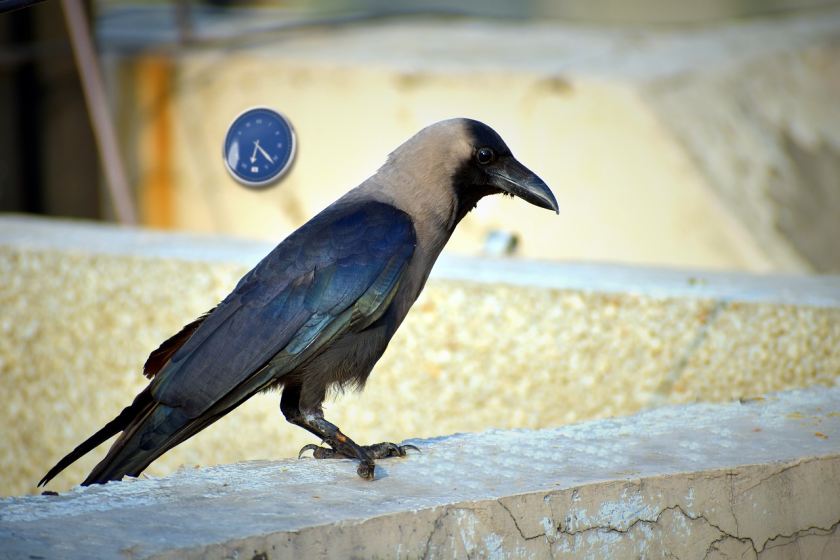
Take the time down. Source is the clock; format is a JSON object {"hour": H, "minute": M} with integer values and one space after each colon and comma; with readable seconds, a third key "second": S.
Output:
{"hour": 6, "minute": 22}
